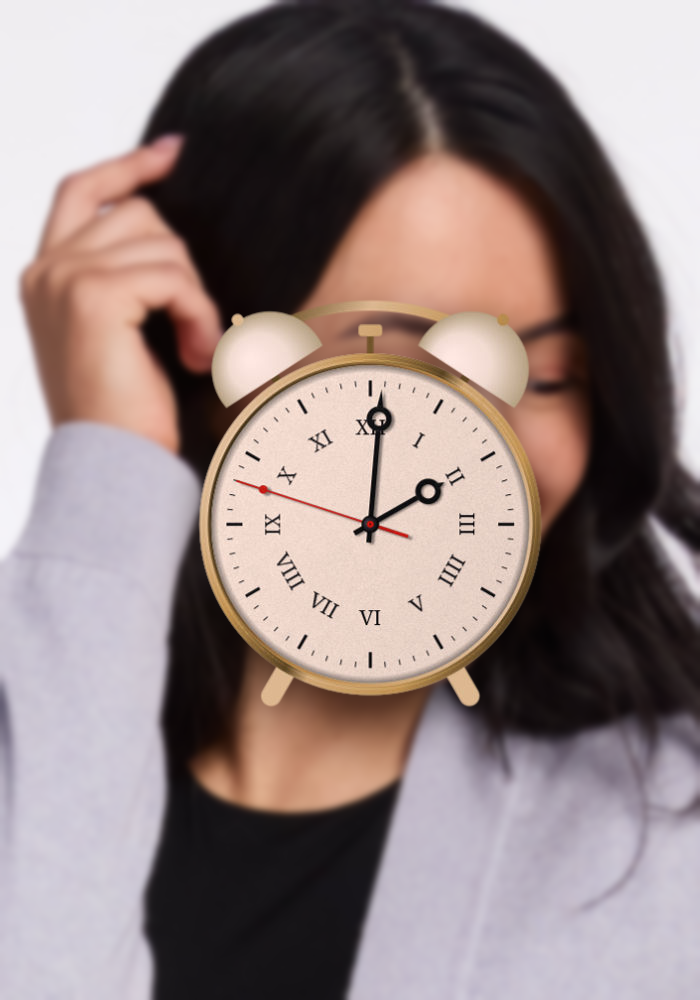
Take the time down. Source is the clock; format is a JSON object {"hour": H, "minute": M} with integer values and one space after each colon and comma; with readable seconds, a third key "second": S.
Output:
{"hour": 2, "minute": 0, "second": 48}
